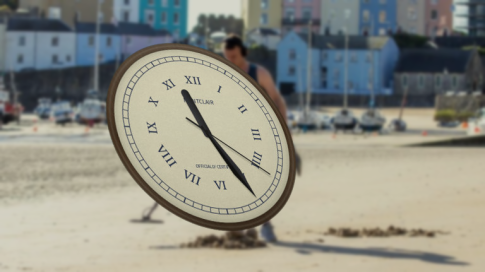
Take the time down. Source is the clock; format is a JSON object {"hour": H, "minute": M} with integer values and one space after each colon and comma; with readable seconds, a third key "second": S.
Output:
{"hour": 11, "minute": 25, "second": 21}
